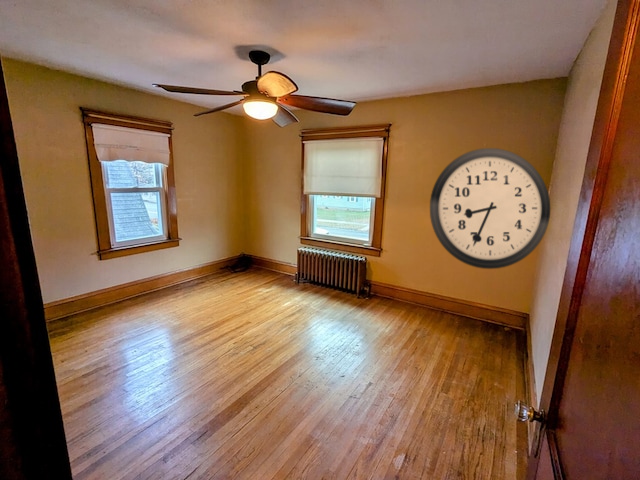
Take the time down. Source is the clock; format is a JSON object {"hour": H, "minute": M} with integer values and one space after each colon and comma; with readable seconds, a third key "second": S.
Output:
{"hour": 8, "minute": 34}
